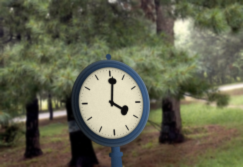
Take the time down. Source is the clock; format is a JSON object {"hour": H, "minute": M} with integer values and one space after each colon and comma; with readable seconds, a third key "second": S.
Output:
{"hour": 4, "minute": 1}
